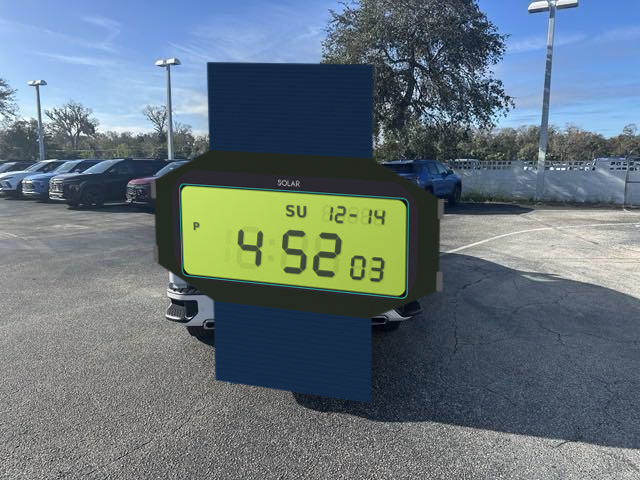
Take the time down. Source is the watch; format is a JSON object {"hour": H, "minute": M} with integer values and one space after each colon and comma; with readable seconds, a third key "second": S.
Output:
{"hour": 4, "minute": 52, "second": 3}
